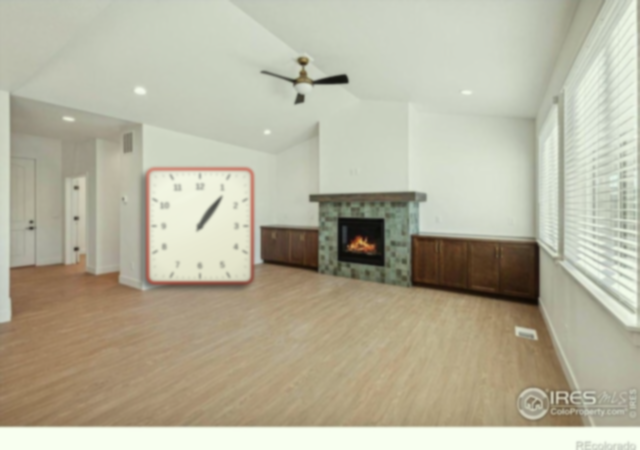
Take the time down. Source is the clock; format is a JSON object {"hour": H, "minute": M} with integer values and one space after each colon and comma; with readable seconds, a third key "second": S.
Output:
{"hour": 1, "minute": 6}
